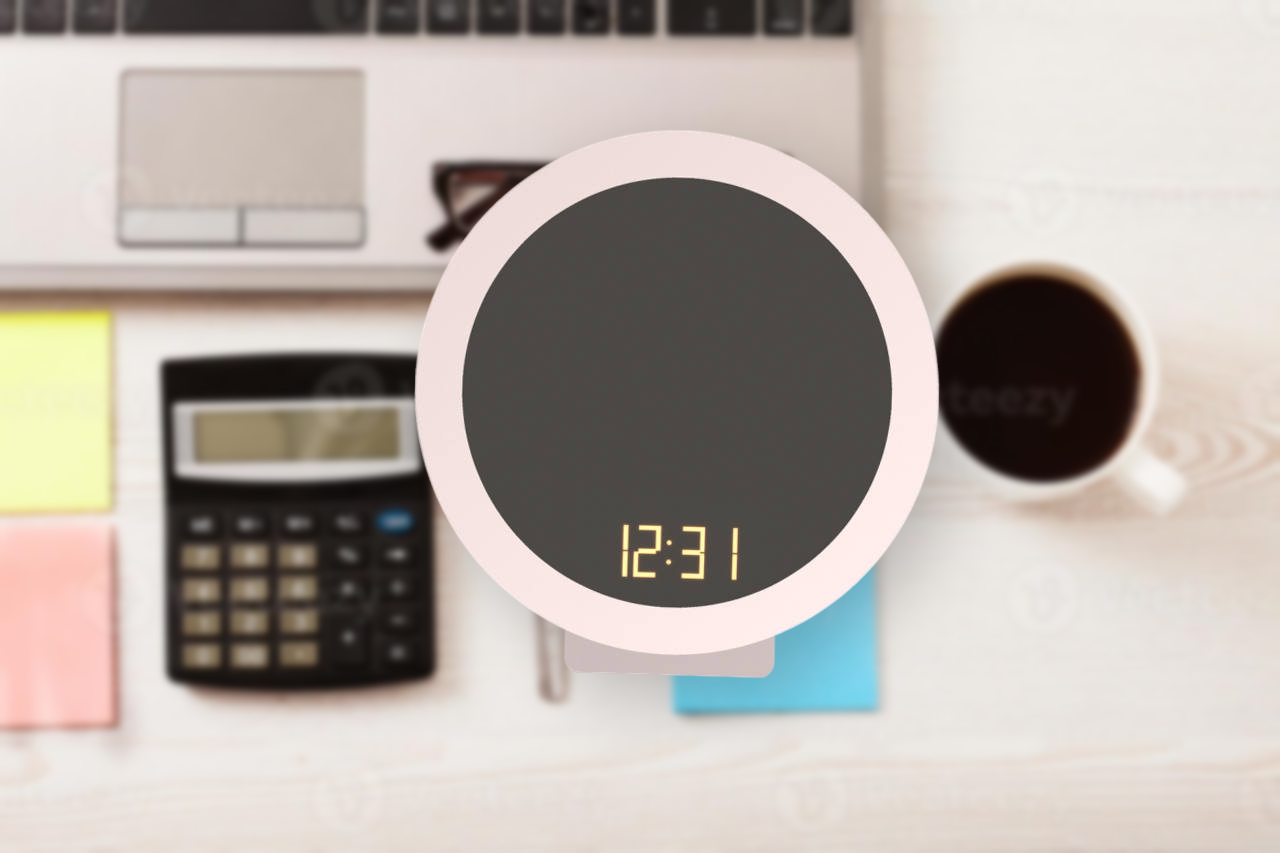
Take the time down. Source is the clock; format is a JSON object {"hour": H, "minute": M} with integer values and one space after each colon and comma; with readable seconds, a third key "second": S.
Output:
{"hour": 12, "minute": 31}
